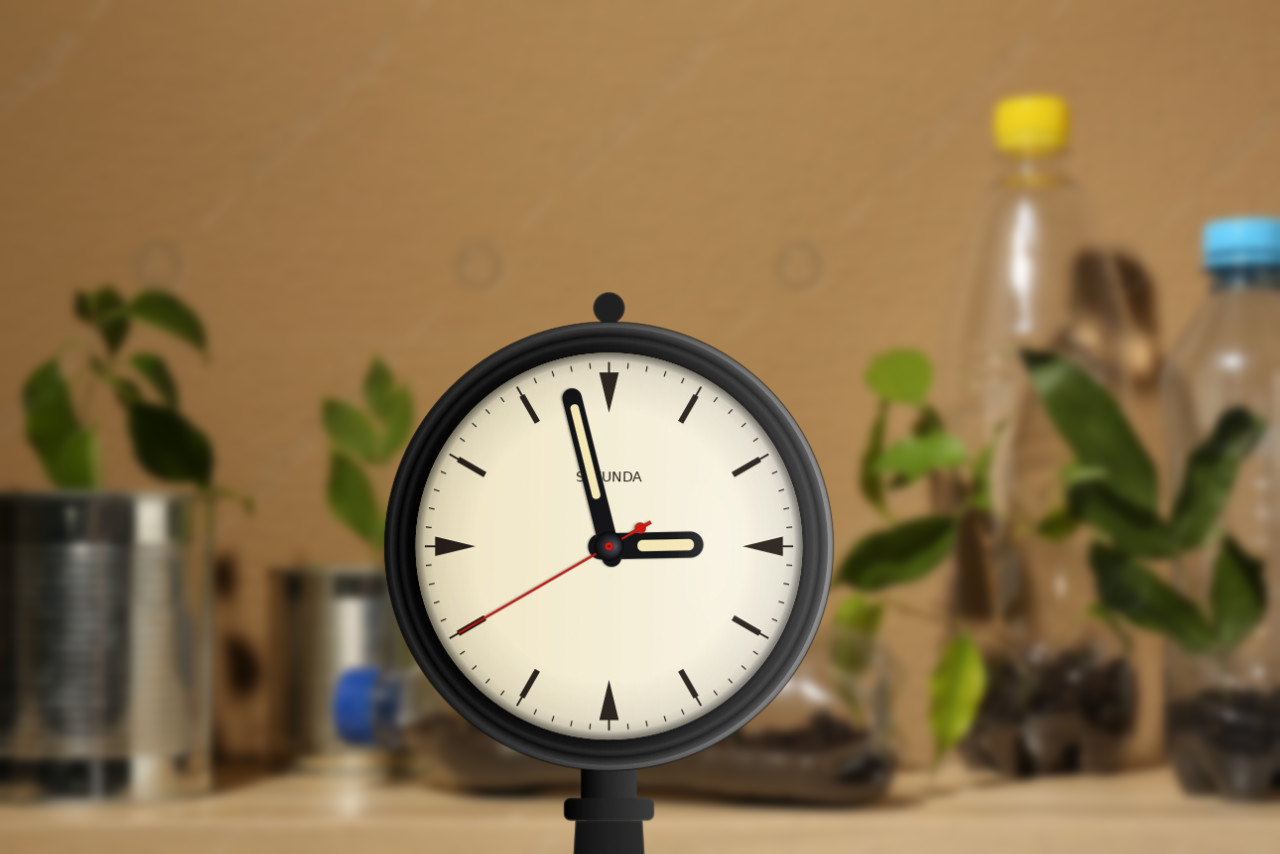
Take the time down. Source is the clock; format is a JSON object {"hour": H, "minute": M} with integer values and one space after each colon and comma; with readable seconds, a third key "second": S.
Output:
{"hour": 2, "minute": 57, "second": 40}
